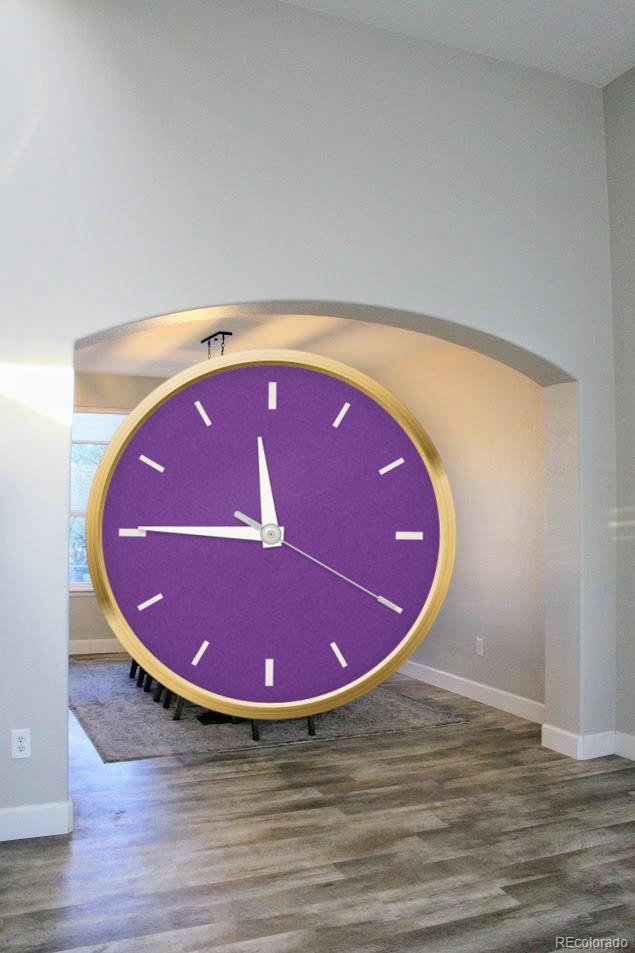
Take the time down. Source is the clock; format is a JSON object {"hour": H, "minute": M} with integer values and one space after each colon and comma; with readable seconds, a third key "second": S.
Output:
{"hour": 11, "minute": 45, "second": 20}
